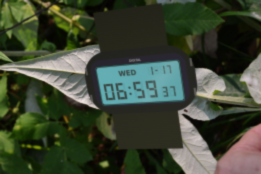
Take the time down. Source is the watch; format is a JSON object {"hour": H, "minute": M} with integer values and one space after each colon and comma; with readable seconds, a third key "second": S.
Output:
{"hour": 6, "minute": 59, "second": 37}
